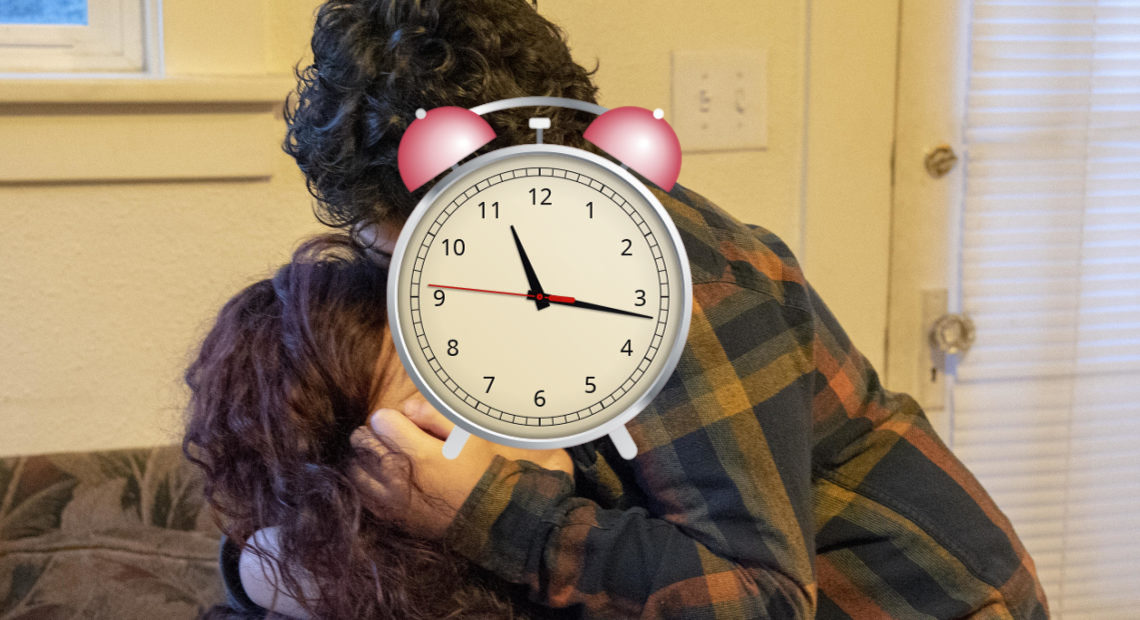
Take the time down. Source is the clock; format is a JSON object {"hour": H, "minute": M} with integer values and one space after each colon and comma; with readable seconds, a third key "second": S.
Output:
{"hour": 11, "minute": 16, "second": 46}
